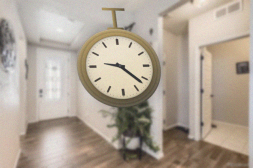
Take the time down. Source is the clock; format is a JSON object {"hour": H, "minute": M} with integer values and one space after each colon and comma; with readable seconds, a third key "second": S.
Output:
{"hour": 9, "minute": 22}
